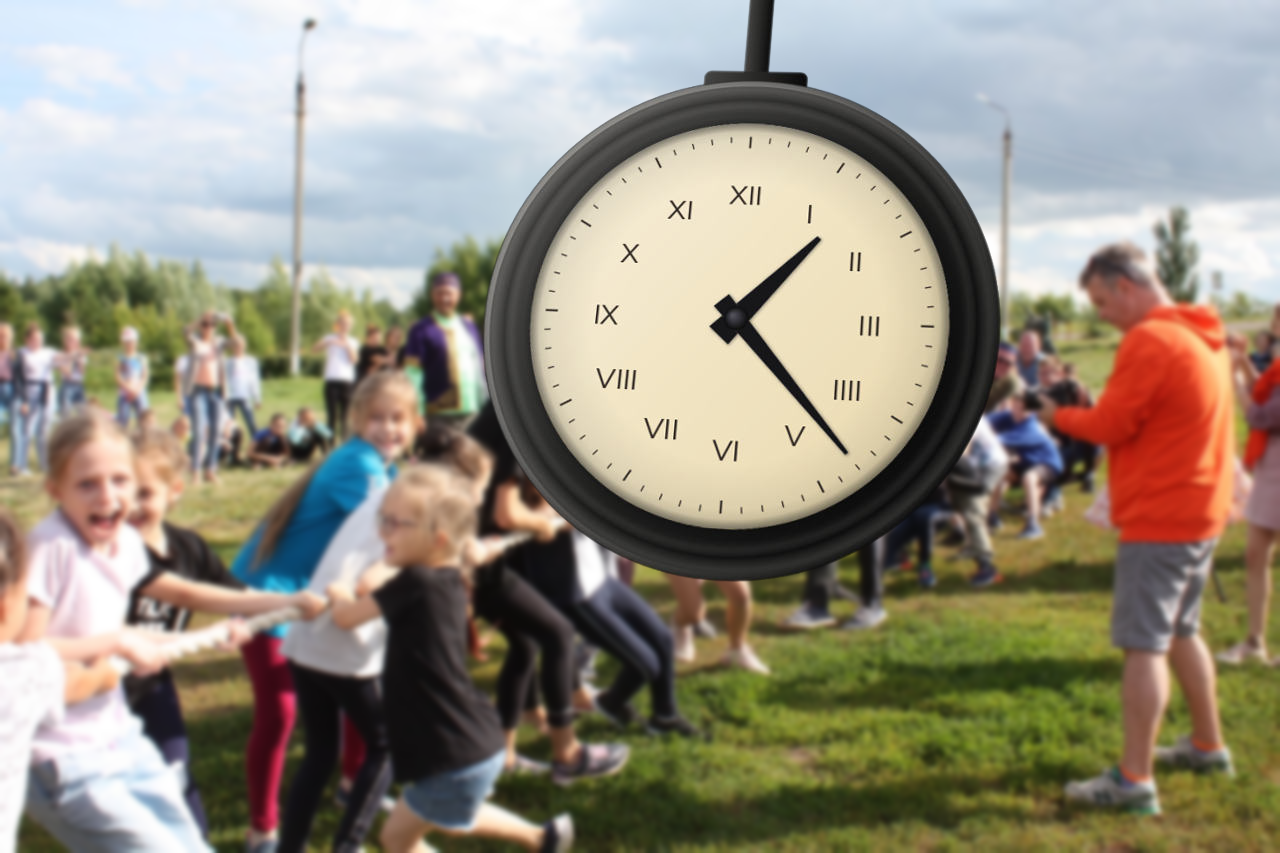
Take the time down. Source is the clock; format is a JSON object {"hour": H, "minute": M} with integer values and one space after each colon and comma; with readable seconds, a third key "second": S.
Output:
{"hour": 1, "minute": 23}
